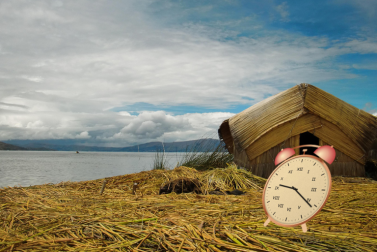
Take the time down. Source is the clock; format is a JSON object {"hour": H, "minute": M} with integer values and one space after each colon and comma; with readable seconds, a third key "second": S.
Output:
{"hour": 9, "minute": 21}
